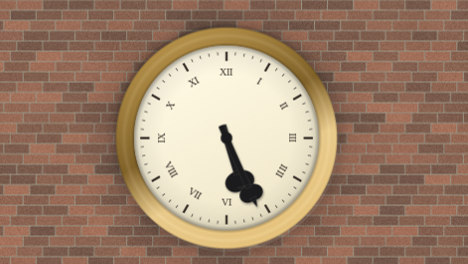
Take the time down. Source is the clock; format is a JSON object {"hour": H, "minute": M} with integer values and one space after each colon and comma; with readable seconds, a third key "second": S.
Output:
{"hour": 5, "minute": 26}
